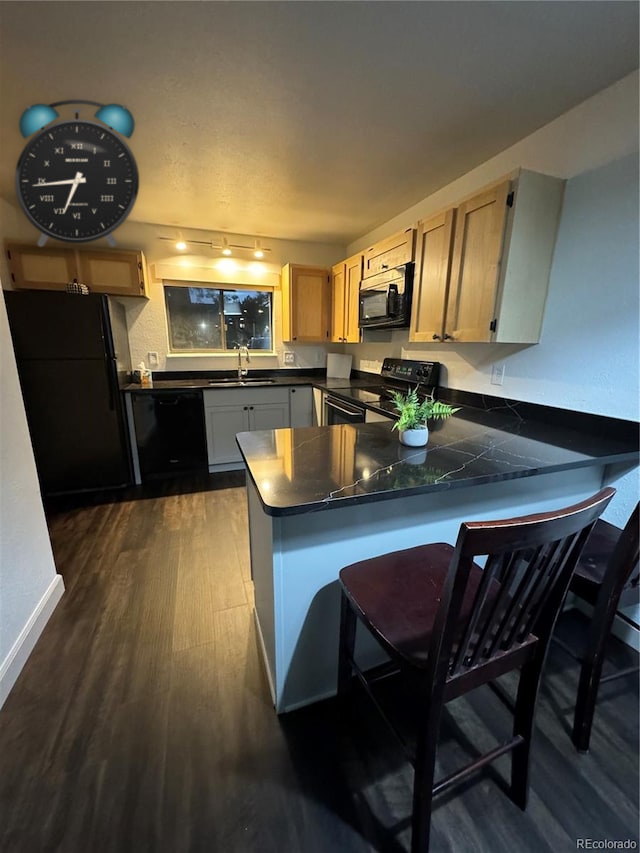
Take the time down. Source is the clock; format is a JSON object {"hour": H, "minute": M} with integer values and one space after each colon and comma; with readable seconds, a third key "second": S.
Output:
{"hour": 6, "minute": 44}
